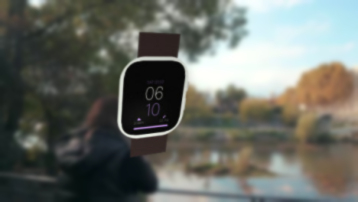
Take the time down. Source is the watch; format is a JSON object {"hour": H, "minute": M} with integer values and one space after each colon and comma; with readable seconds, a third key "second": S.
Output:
{"hour": 6, "minute": 10}
